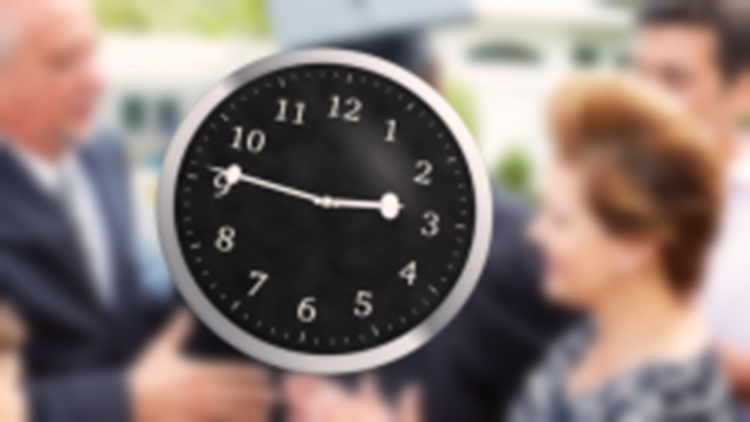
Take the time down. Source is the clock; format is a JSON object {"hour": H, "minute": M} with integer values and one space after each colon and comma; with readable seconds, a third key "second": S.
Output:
{"hour": 2, "minute": 46}
